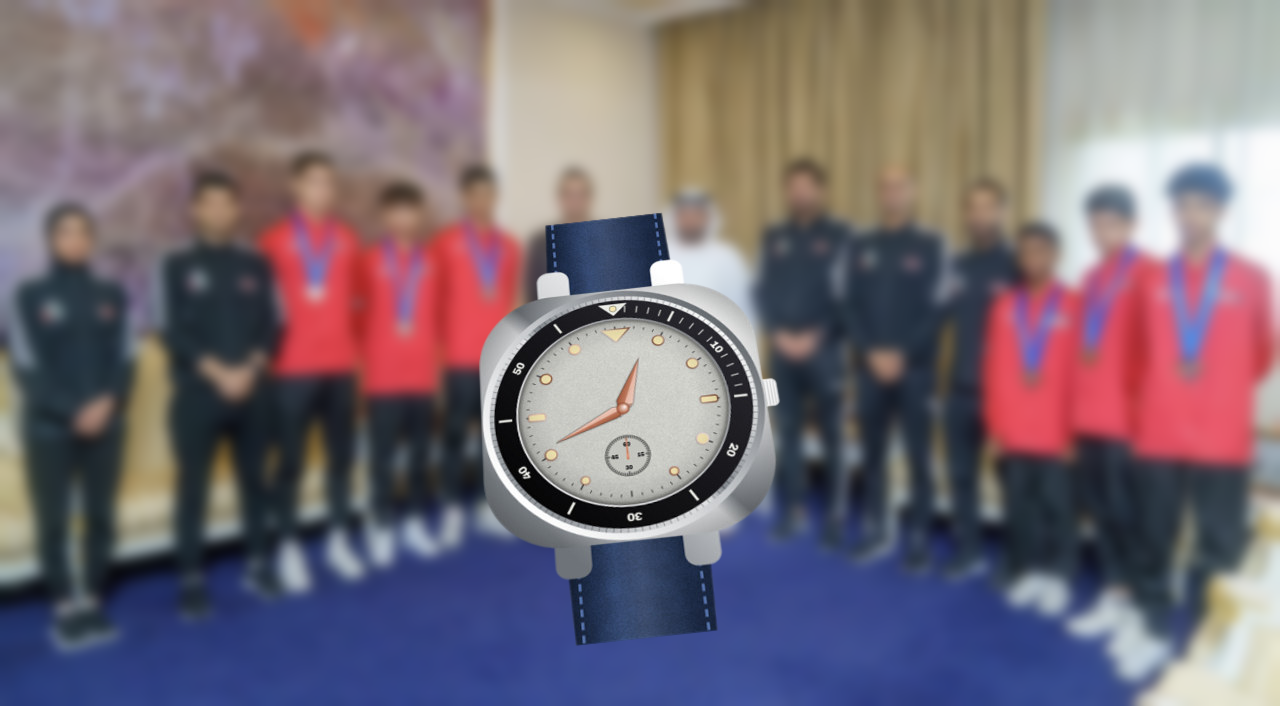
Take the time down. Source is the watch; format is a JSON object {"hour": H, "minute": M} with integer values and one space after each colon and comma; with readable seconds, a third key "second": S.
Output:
{"hour": 12, "minute": 41}
